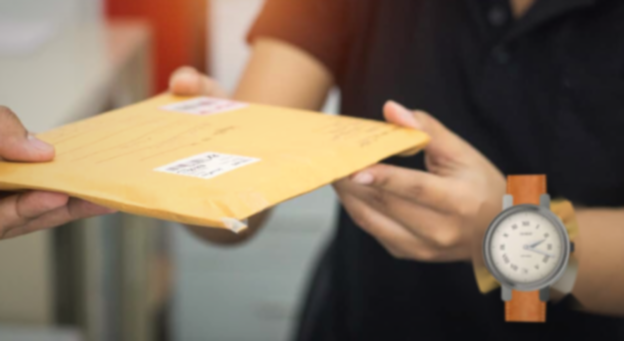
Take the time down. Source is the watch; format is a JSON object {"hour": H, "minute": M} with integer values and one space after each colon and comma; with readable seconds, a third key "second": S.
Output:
{"hour": 2, "minute": 18}
